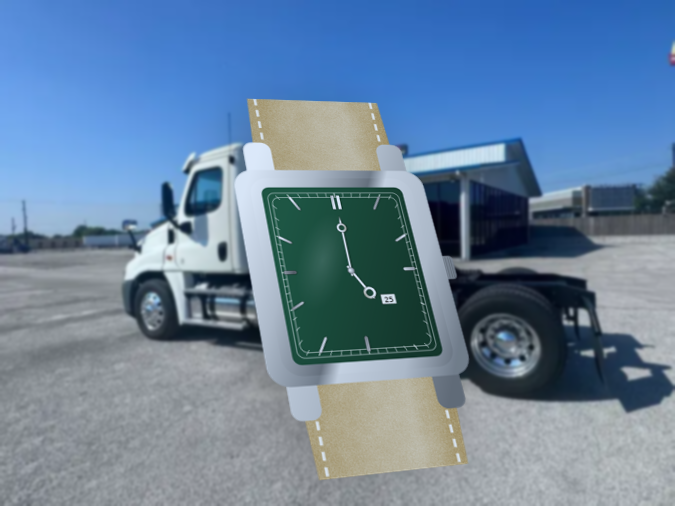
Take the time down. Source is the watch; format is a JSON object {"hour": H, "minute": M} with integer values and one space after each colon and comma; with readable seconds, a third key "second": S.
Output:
{"hour": 5, "minute": 0}
